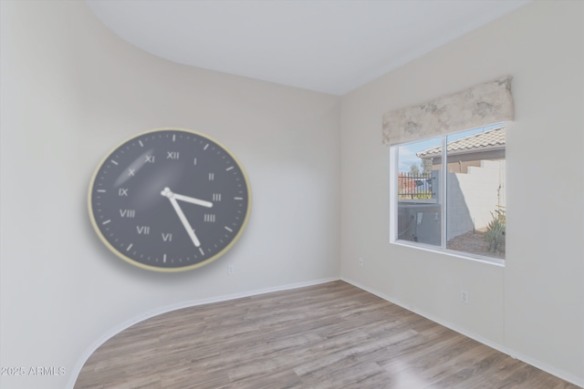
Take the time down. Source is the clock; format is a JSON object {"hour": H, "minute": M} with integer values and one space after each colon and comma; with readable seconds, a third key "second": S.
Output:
{"hour": 3, "minute": 25}
